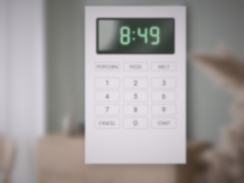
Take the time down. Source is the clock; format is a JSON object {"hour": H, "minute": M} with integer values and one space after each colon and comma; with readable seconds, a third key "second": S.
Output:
{"hour": 8, "minute": 49}
